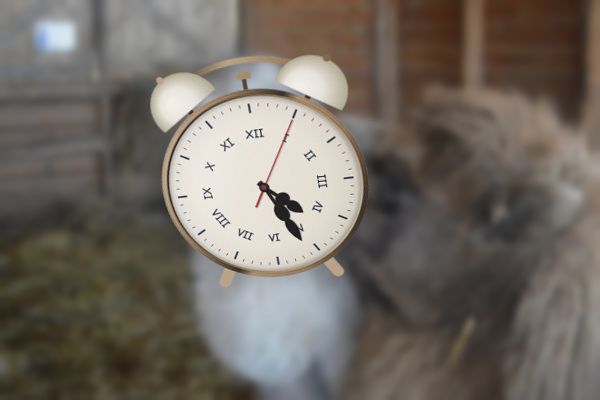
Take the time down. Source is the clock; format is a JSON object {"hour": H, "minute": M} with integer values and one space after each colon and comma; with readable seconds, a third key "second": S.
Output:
{"hour": 4, "minute": 26, "second": 5}
